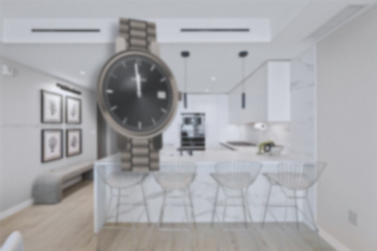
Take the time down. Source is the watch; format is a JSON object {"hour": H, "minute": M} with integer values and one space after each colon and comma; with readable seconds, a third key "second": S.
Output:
{"hour": 11, "minute": 59}
